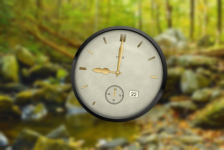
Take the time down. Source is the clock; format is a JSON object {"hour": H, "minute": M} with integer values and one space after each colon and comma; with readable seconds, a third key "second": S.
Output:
{"hour": 9, "minute": 0}
